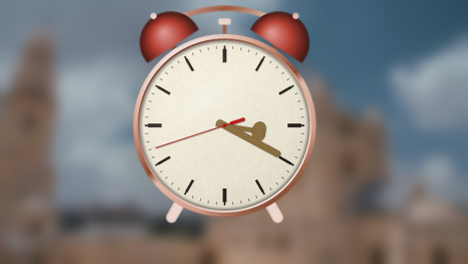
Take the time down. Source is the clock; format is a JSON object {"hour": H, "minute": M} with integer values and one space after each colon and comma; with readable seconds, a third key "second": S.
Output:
{"hour": 3, "minute": 19, "second": 42}
